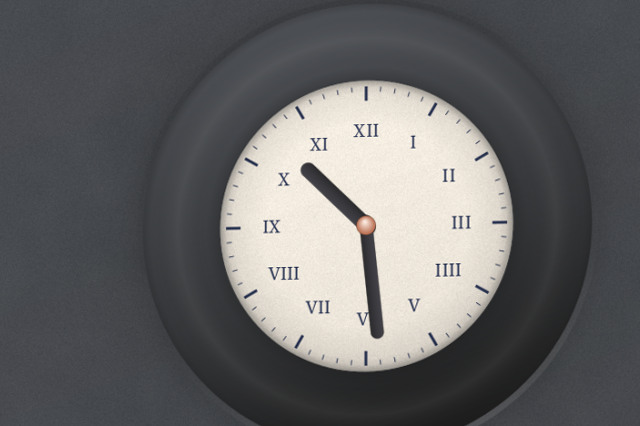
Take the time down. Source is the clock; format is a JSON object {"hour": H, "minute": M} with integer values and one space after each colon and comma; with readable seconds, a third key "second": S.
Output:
{"hour": 10, "minute": 29}
